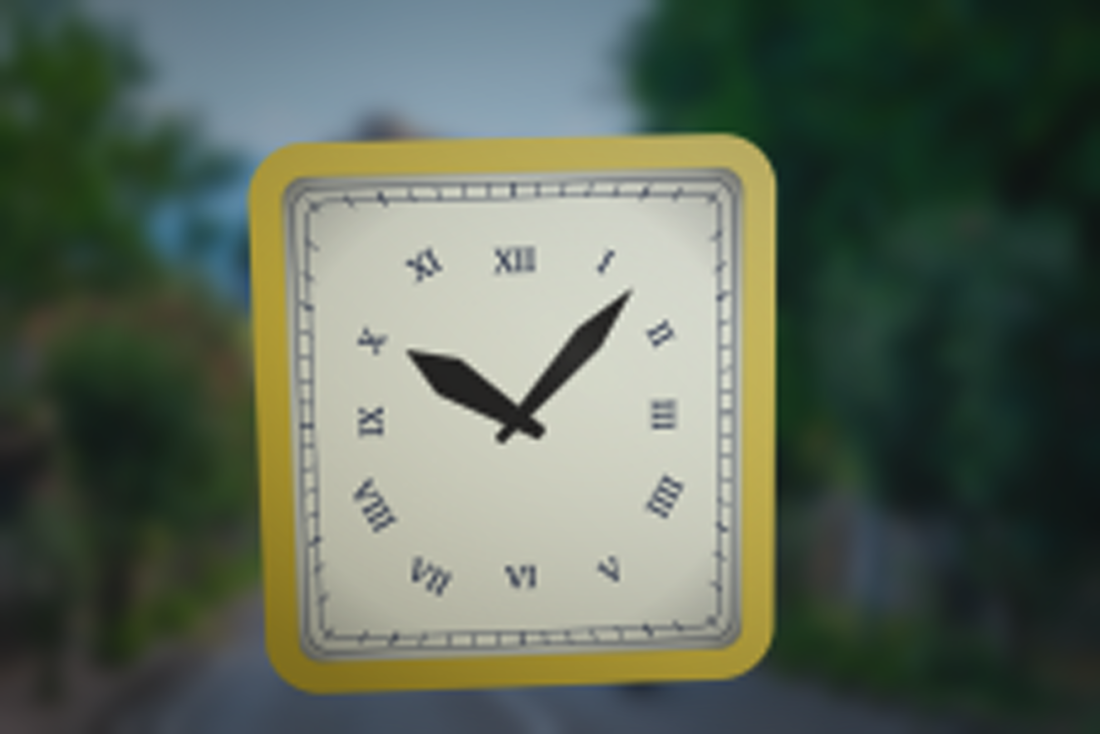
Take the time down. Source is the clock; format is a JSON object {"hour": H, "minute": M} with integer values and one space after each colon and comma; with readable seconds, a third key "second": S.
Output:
{"hour": 10, "minute": 7}
